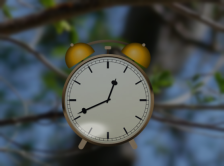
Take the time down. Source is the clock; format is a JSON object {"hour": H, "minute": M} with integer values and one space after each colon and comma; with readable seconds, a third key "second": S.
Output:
{"hour": 12, "minute": 41}
